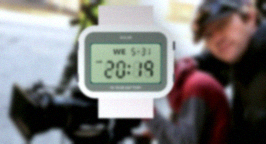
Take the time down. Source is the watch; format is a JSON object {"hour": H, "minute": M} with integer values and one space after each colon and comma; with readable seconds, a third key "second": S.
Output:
{"hour": 20, "minute": 19}
